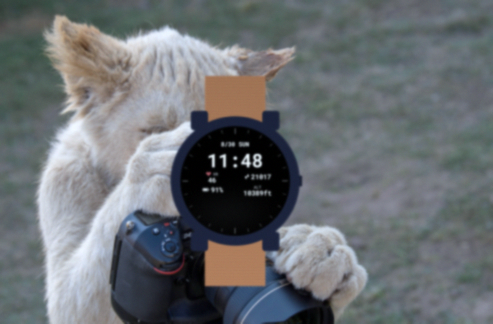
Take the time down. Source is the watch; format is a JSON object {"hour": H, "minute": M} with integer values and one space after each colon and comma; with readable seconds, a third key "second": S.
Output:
{"hour": 11, "minute": 48}
